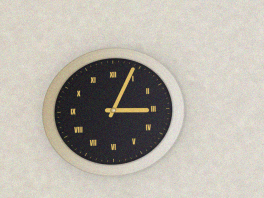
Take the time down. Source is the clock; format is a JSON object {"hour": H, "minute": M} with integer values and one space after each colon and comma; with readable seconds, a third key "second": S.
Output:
{"hour": 3, "minute": 4}
